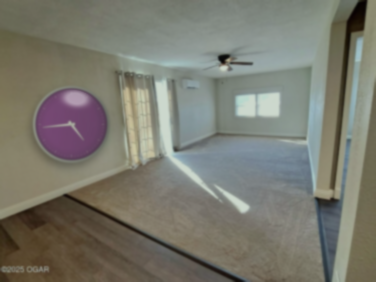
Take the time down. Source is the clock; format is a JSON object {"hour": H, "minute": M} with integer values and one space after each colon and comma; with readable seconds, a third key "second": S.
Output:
{"hour": 4, "minute": 44}
